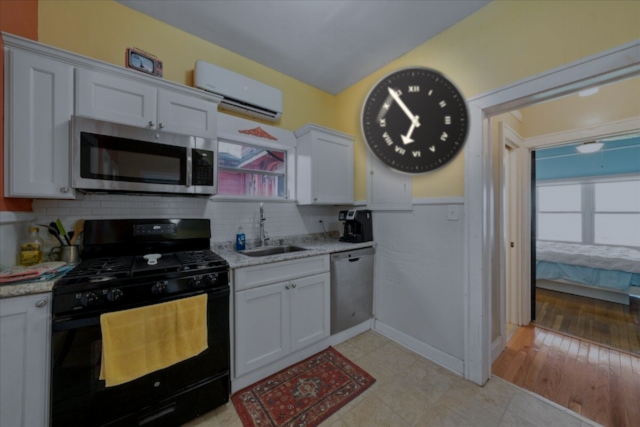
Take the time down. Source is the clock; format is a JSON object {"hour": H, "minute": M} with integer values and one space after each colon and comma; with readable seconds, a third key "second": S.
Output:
{"hour": 6, "minute": 54}
